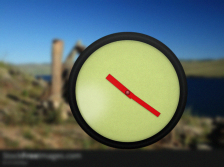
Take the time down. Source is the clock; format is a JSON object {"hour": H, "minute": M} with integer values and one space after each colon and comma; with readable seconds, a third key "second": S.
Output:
{"hour": 10, "minute": 21}
